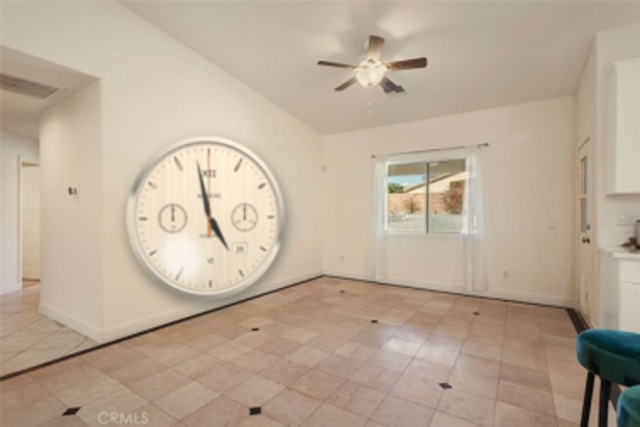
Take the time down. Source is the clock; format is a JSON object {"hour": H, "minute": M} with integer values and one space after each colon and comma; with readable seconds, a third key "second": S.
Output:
{"hour": 4, "minute": 58}
